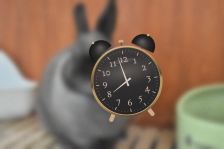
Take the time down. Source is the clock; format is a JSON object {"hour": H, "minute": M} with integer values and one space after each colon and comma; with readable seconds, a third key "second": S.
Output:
{"hour": 7, "minute": 58}
